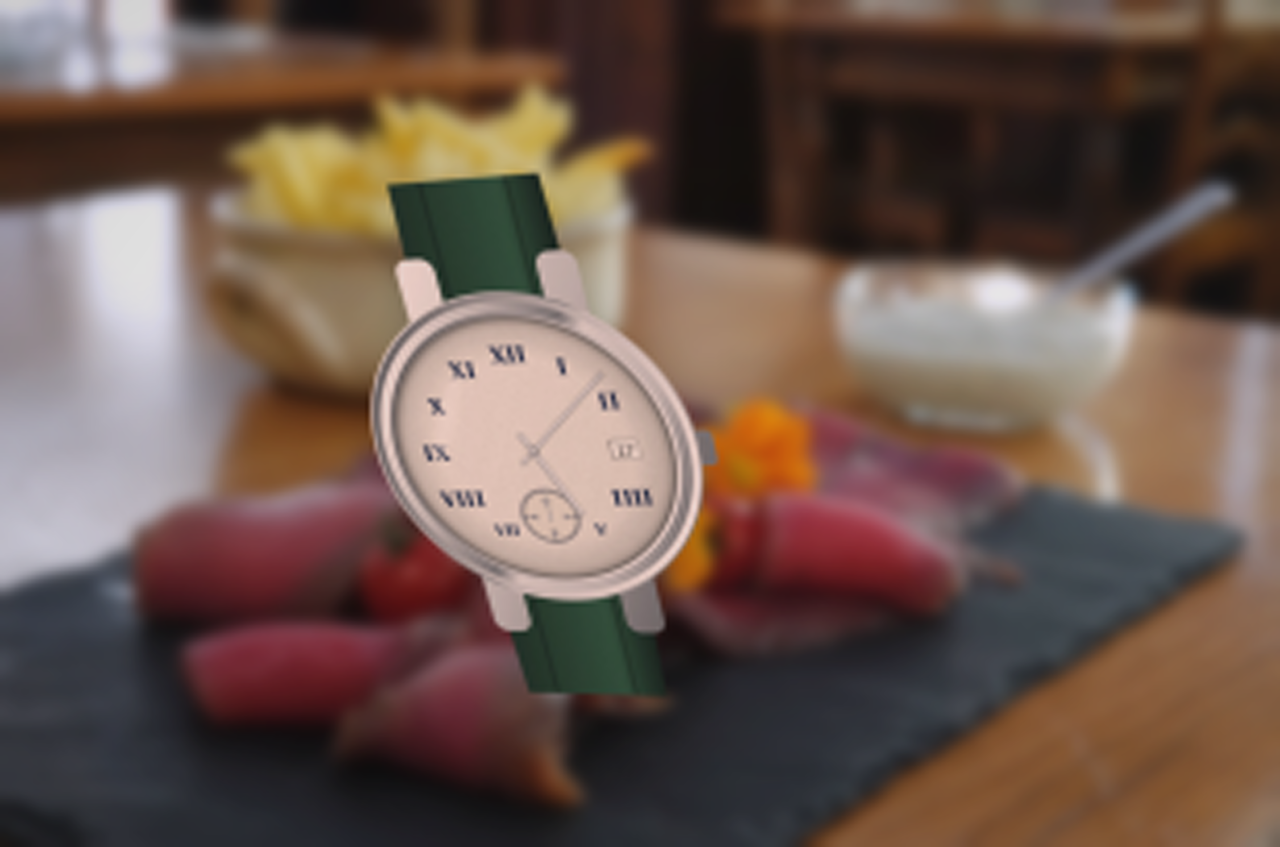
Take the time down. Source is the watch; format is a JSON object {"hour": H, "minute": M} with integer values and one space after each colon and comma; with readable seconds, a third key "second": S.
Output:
{"hour": 5, "minute": 8}
